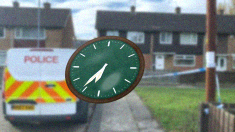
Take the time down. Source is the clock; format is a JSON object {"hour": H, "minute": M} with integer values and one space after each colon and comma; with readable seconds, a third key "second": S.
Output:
{"hour": 6, "minute": 36}
